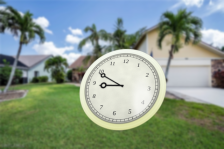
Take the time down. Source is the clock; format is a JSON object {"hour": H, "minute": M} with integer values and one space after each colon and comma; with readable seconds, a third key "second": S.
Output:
{"hour": 8, "minute": 49}
